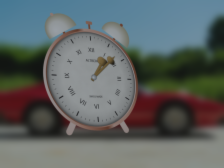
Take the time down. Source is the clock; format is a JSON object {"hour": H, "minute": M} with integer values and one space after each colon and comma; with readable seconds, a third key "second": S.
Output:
{"hour": 1, "minute": 8}
